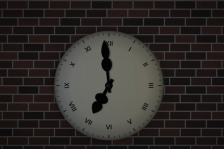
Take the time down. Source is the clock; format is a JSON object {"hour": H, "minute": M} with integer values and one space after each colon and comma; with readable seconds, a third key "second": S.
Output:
{"hour": 6, "minute": 59}
